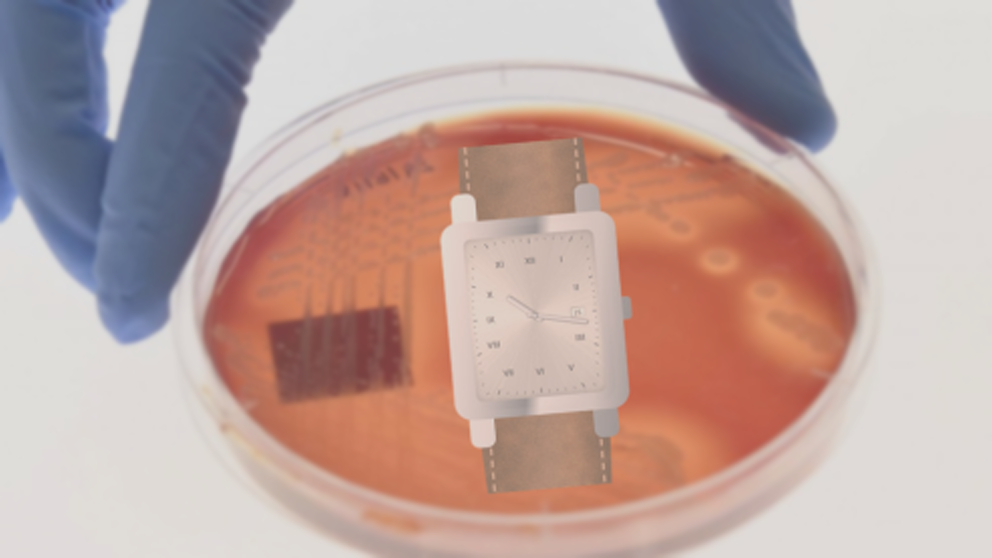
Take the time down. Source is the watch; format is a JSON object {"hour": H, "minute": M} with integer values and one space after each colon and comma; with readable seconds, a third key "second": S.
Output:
{"hour": 10, "minute": 17}
